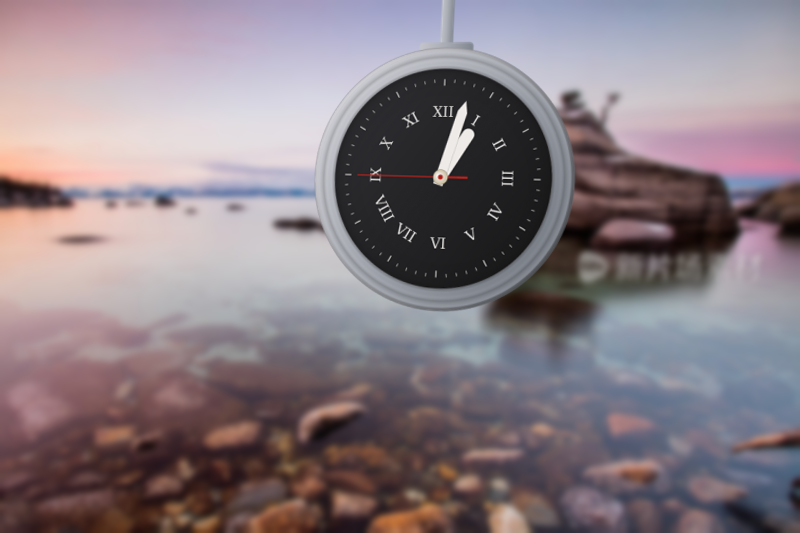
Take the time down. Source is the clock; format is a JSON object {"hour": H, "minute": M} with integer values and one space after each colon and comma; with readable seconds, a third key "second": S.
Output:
{"hour": 1, "minute": 2, "second": 45}
